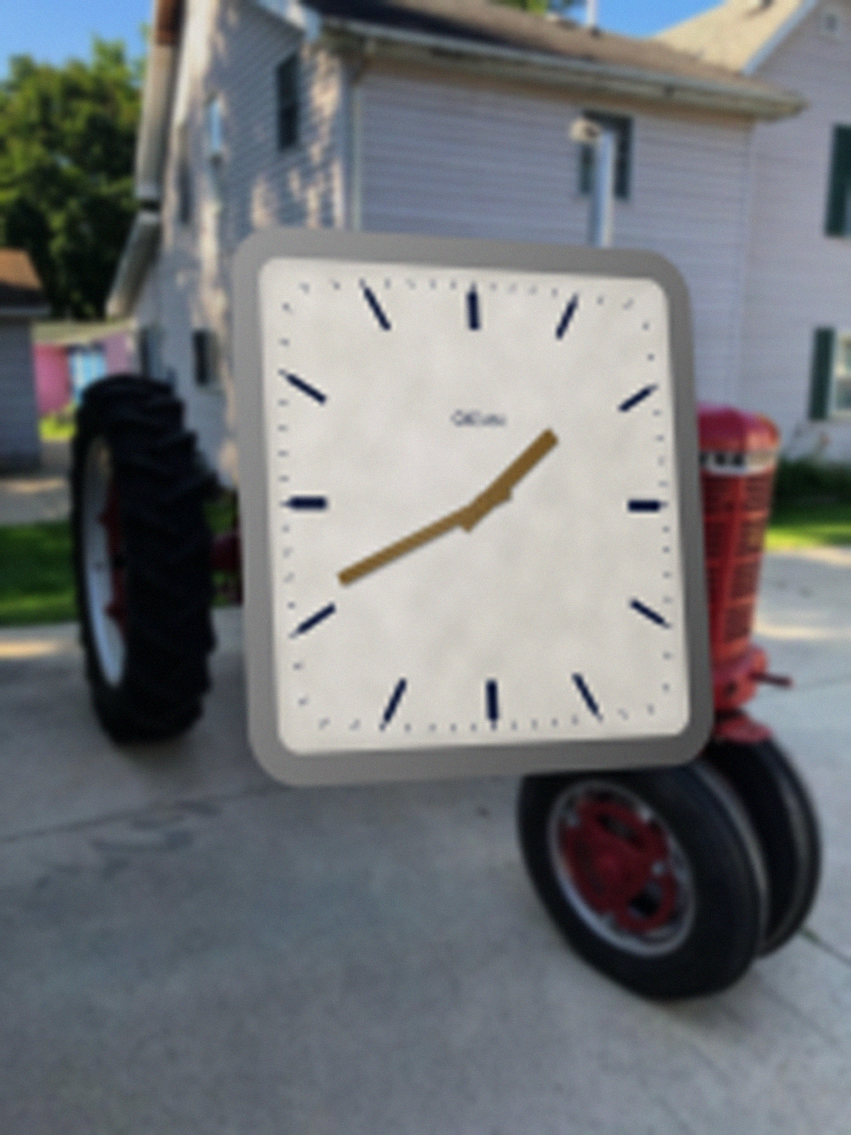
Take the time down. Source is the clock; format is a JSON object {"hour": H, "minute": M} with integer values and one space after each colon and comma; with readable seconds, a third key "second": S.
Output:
{"hour": 1, "minute": 41}
